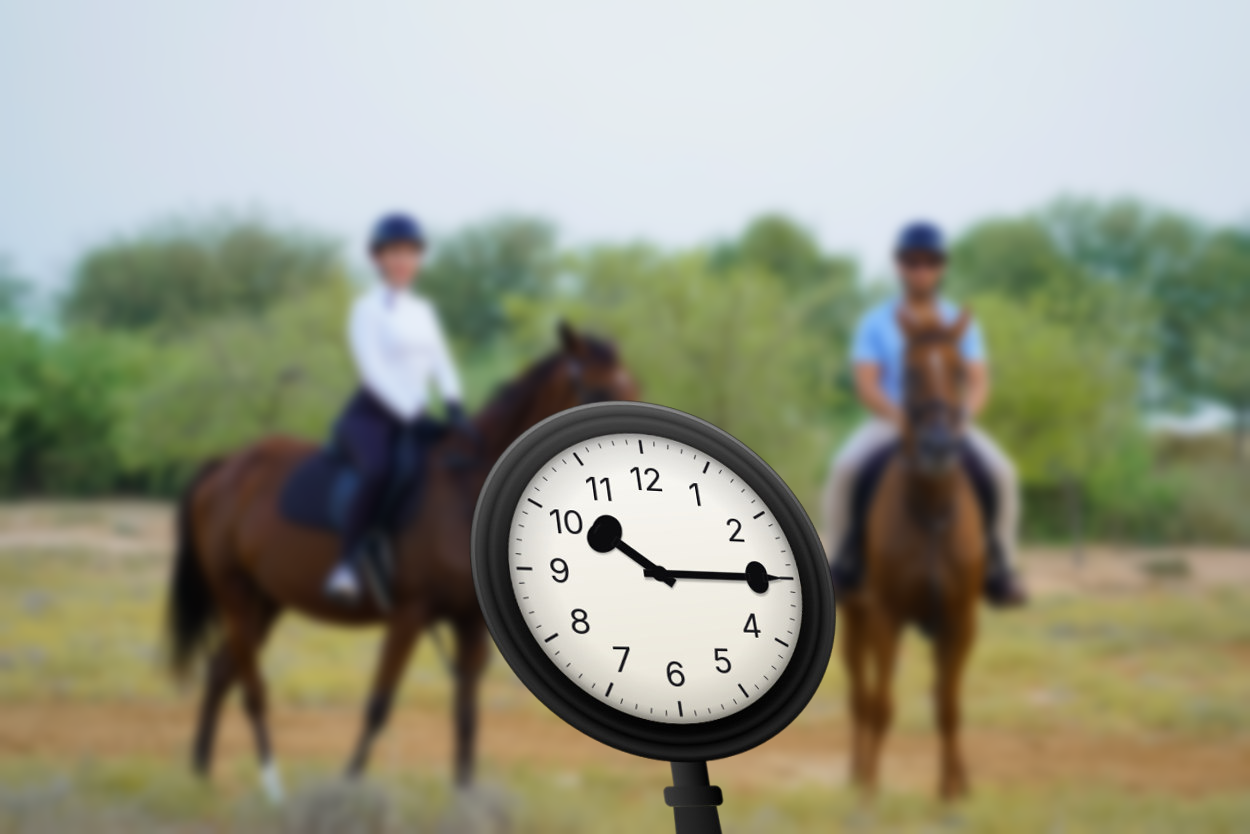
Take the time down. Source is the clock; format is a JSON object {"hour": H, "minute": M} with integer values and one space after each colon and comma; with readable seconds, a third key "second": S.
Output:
{"hour": 10, "minute": 15}
